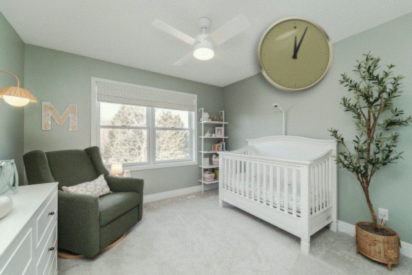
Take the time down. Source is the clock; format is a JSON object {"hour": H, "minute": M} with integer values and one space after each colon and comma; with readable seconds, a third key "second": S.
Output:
{"hour": 12, "minute": 4}
